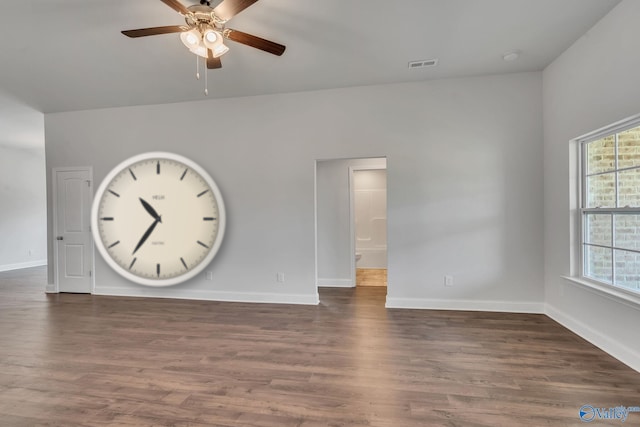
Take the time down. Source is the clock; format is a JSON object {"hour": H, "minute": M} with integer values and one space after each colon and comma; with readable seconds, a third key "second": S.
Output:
{"hour": 10, "minute": 36}
